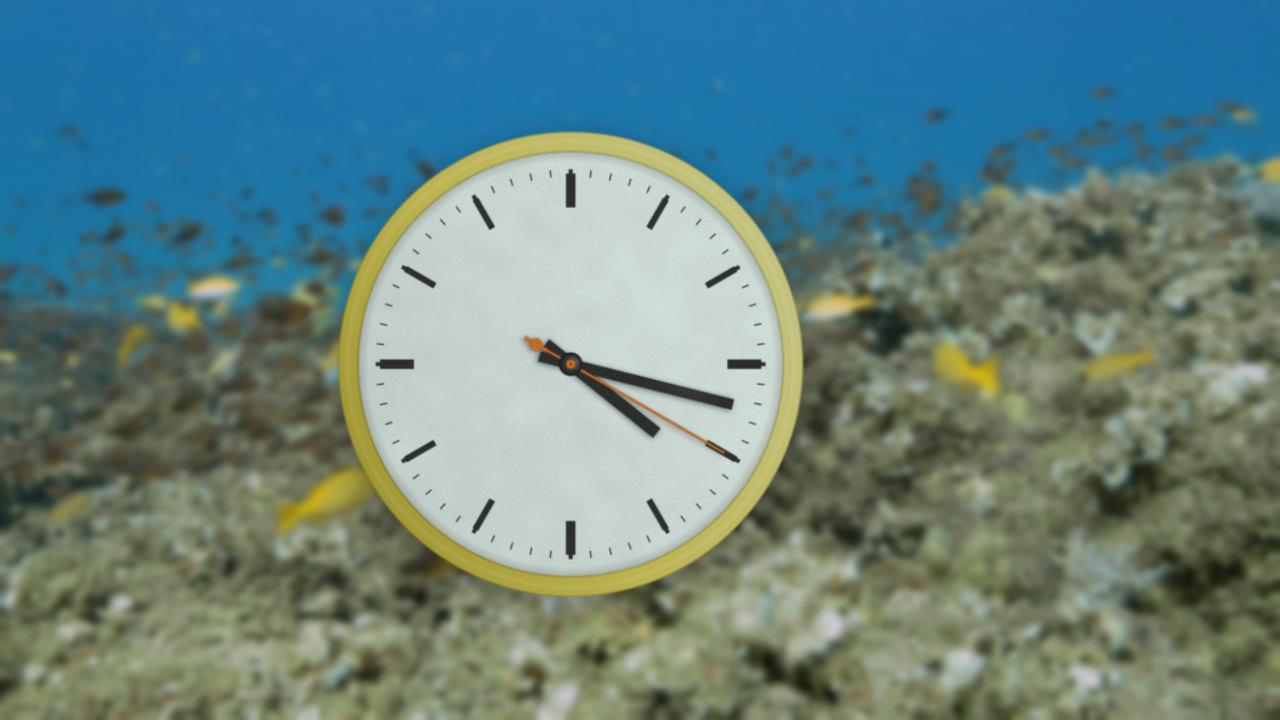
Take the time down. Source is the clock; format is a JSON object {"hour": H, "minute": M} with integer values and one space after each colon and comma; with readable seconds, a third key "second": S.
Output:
{"hour": 4, "minute": 17, "second": 20}
